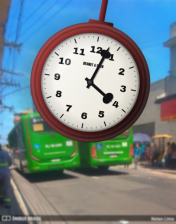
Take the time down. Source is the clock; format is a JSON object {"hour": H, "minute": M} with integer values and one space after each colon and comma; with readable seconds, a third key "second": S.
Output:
{"hour": 4, "minute": 3}
